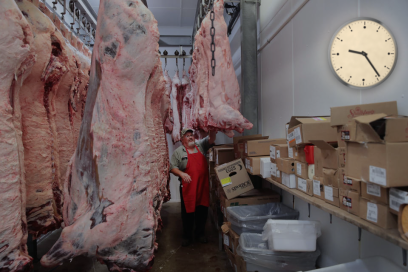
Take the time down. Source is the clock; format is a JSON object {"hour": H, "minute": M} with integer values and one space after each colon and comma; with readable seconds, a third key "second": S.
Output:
{"hour": 9, "minute": 24}
